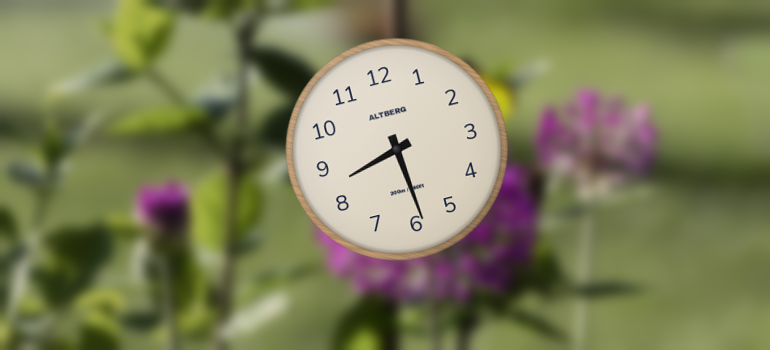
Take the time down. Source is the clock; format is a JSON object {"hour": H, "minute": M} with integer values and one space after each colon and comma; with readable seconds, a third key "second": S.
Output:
{"hour": 8, "minute": 29}
